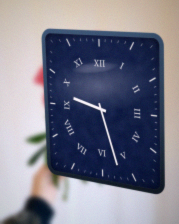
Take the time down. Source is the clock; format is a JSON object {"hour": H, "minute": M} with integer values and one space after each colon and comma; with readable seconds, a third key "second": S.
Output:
{"hour": 9, "minute": 27}
